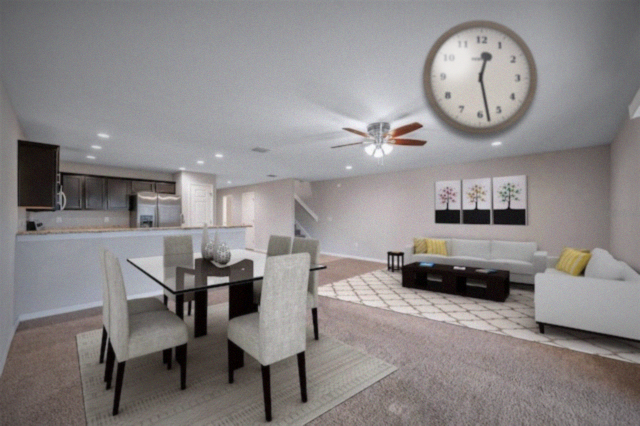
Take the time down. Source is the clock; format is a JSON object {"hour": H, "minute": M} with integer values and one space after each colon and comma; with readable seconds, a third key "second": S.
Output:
{"hour": 12, "minute": 28}
